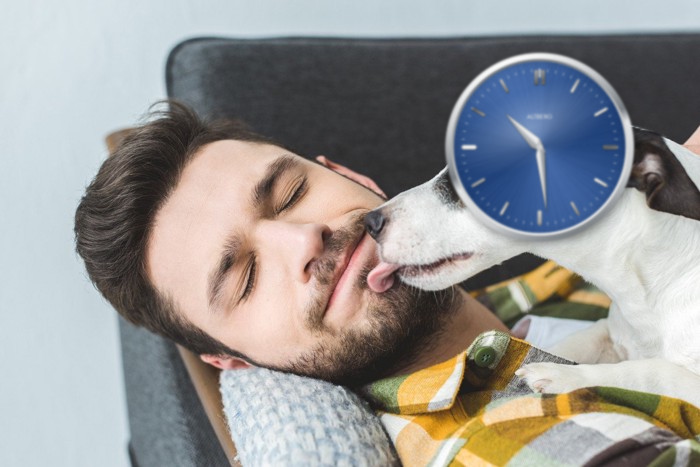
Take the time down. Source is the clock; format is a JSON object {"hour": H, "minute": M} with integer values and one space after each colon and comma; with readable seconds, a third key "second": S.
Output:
{"hour": 10, "minute": 29}
